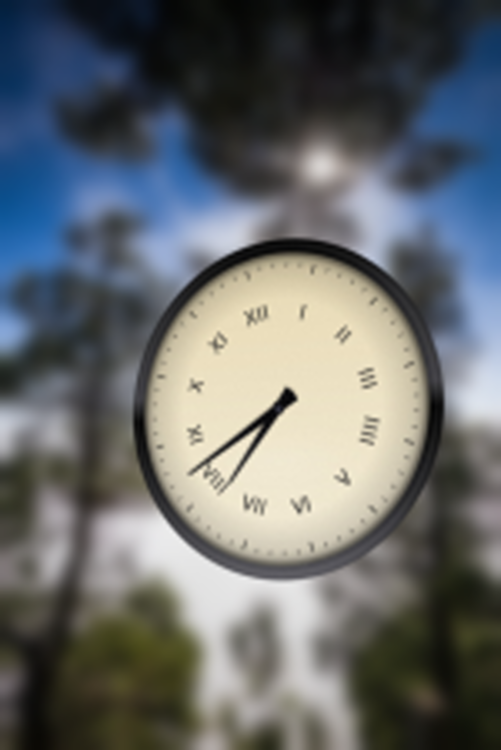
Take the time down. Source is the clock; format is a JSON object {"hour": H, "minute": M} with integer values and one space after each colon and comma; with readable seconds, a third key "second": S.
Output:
{"hour": 7, "minute": 42}
